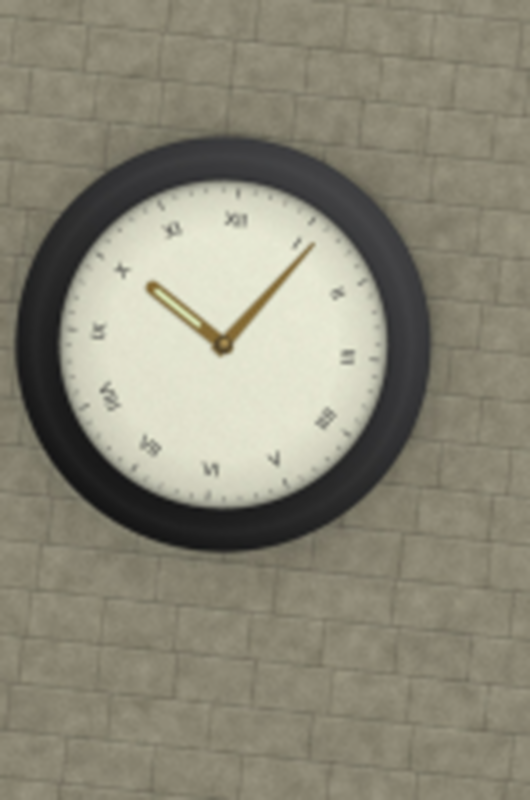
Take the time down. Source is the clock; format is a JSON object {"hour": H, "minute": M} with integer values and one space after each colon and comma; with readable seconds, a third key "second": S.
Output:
{"hour": 10, "minute": 6}
